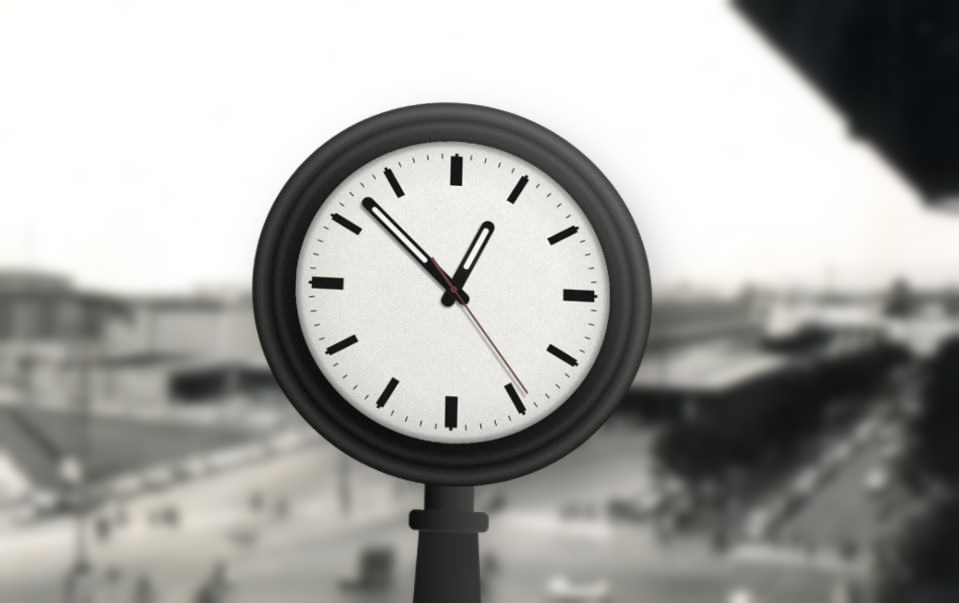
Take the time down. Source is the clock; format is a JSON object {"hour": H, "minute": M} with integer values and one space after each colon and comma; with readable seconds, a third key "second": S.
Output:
{"hour": 12, "minute": 52, "second": 24}
